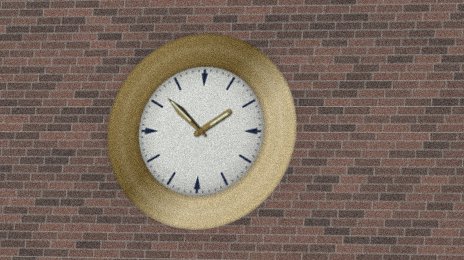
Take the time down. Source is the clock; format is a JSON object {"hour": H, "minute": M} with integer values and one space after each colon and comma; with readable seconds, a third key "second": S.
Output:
{"hour": 1, "minute": 52}
